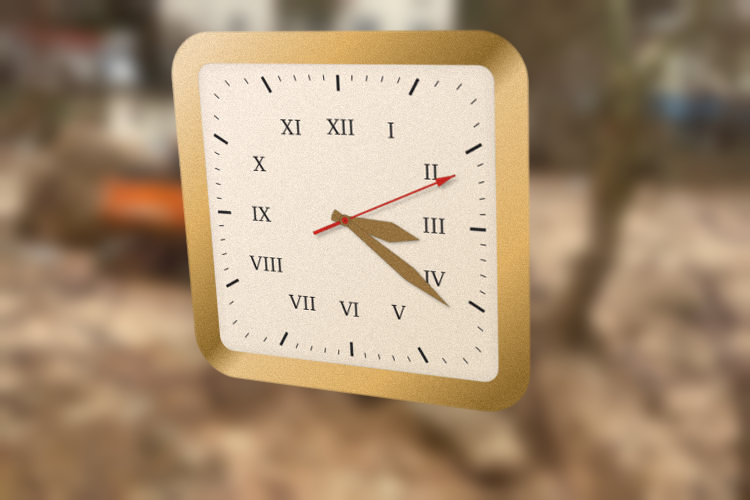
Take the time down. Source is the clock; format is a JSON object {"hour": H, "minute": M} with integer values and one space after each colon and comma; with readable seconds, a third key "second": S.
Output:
{"hour": 3, "minute": 21, "second": 11}
